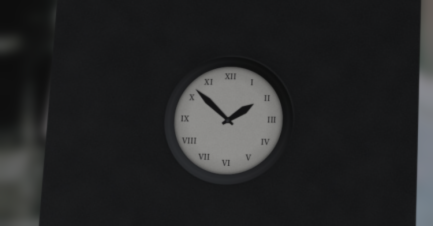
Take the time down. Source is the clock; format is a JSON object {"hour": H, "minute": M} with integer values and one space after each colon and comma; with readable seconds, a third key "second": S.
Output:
{"hour": 1, "minute": 52}
